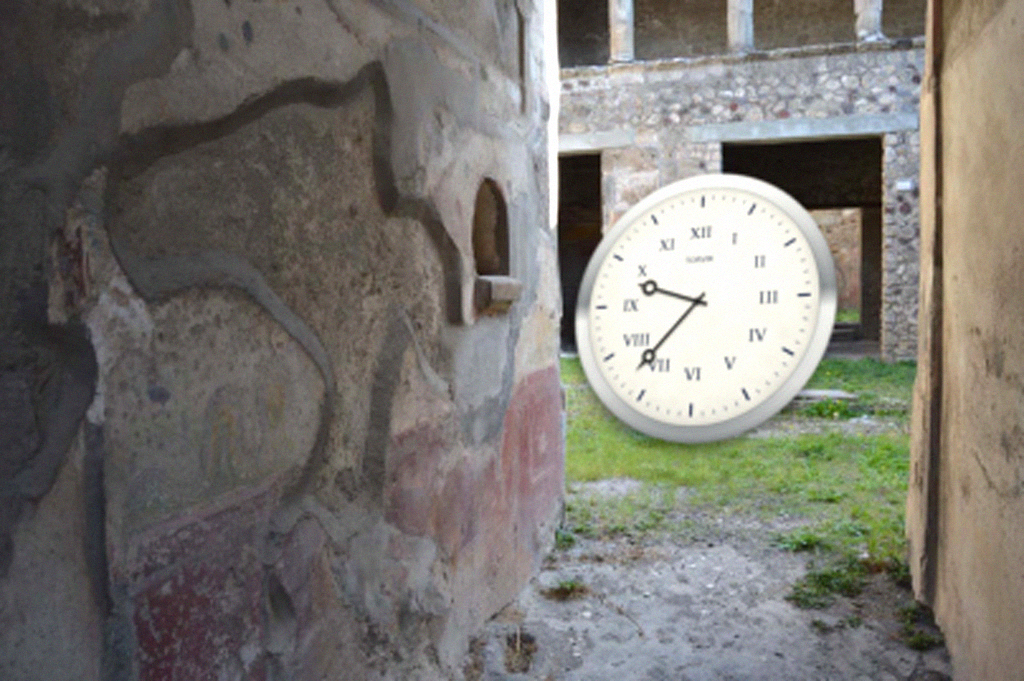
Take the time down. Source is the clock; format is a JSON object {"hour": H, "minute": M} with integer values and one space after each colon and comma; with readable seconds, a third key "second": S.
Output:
{"hour": 9, "minute": 37}
